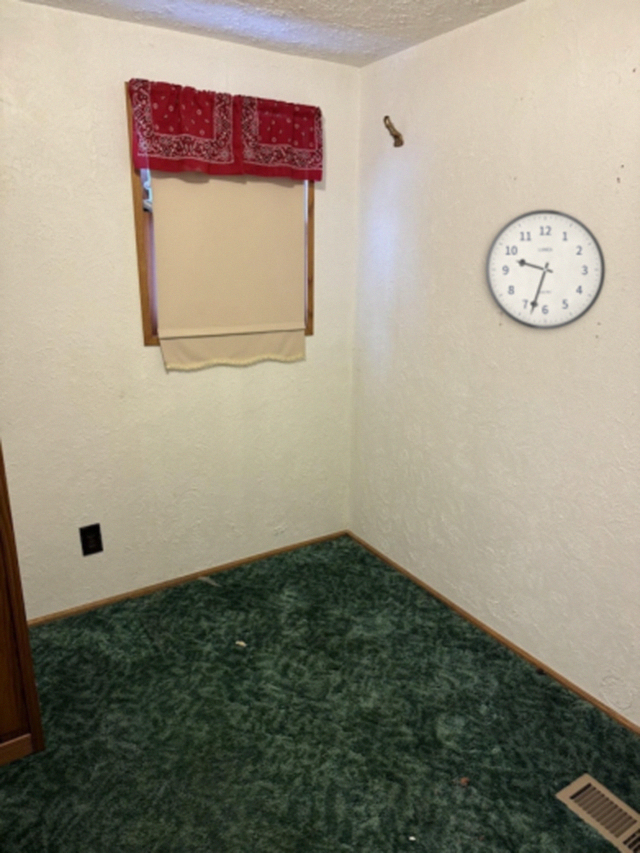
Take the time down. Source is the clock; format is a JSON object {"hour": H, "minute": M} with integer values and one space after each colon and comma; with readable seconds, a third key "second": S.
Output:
{"hour": 9, "minute": 33}
